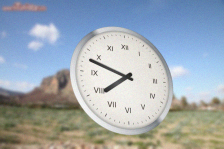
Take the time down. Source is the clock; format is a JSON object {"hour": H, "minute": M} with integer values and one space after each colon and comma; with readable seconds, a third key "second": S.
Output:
{"hour": 7, "minute": 48}
